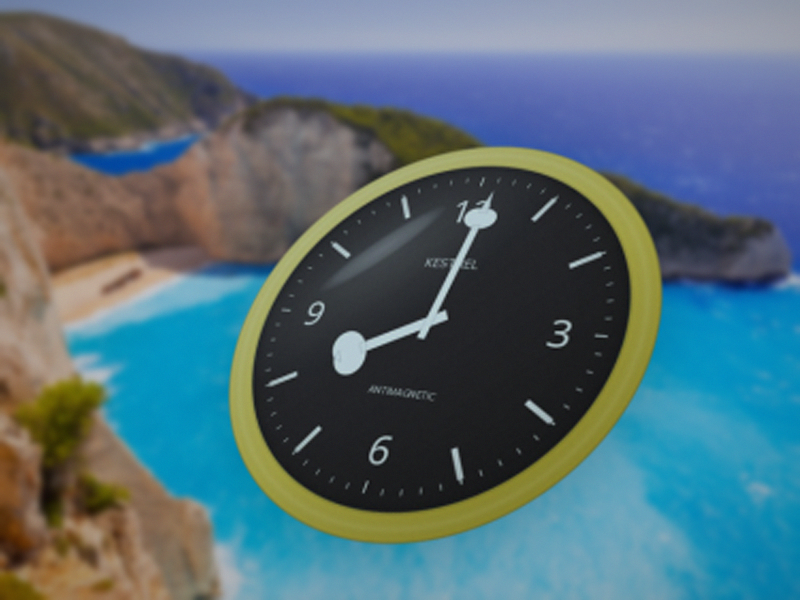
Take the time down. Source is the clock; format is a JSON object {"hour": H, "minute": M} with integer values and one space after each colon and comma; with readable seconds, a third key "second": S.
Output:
{"hour": 8, "minute": 1}
